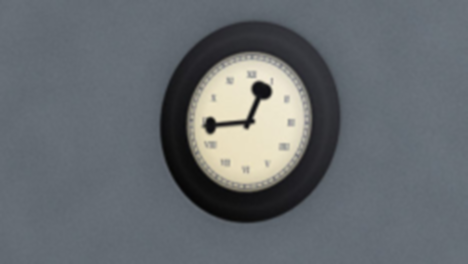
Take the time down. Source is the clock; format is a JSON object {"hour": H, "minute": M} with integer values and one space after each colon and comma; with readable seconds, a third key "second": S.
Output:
{"hour": 12, "minute": 44}
